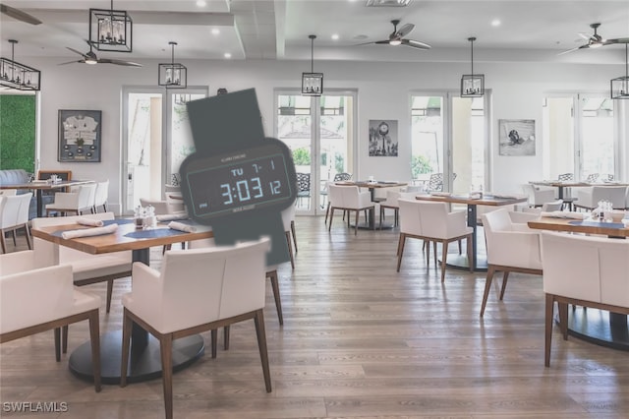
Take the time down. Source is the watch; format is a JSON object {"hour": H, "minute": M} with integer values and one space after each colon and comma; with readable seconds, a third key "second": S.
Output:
{"hour": 3, "minute": 3, "second": 12}
